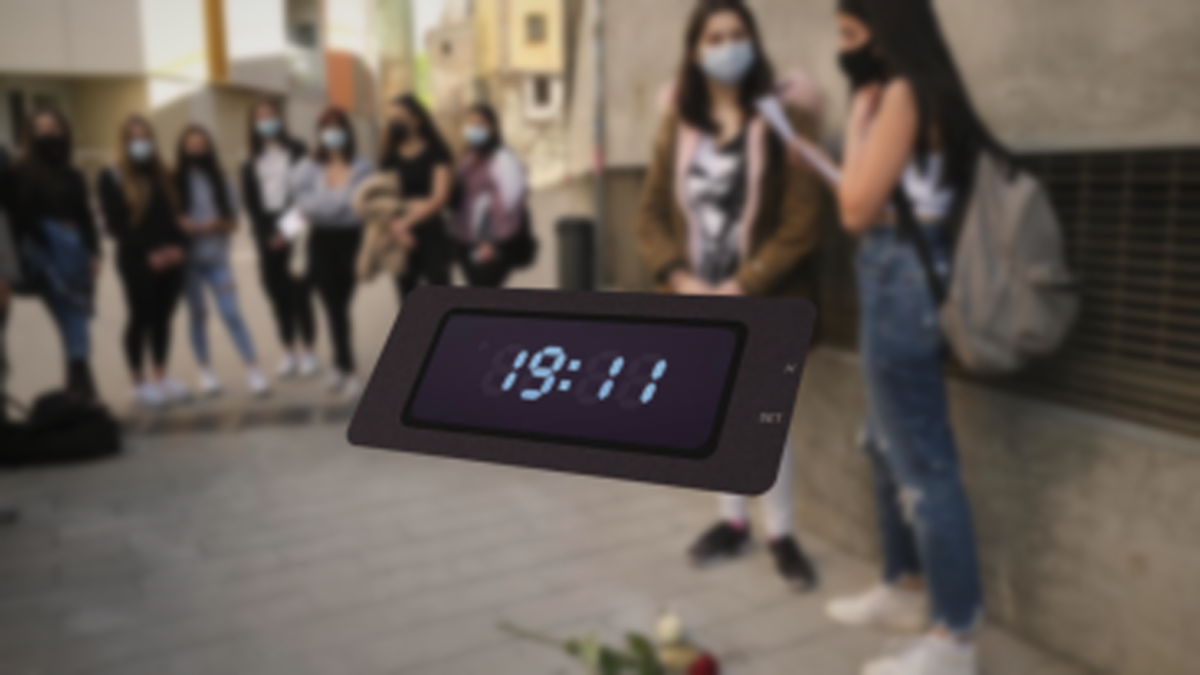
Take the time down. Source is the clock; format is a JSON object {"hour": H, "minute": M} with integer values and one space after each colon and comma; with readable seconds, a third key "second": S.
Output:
{"hour": 19, "minute": 11}
